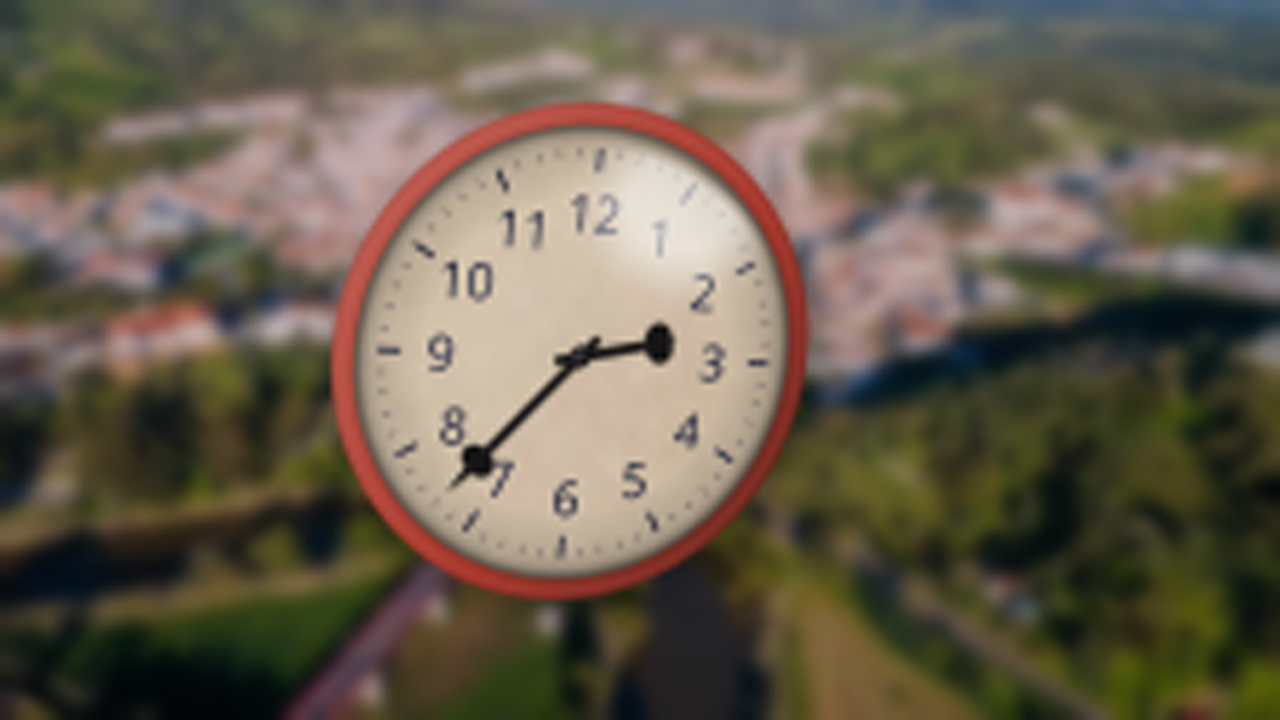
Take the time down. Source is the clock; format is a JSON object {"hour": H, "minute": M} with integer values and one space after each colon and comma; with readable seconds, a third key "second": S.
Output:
{"hour": 2, "minute": 37}
